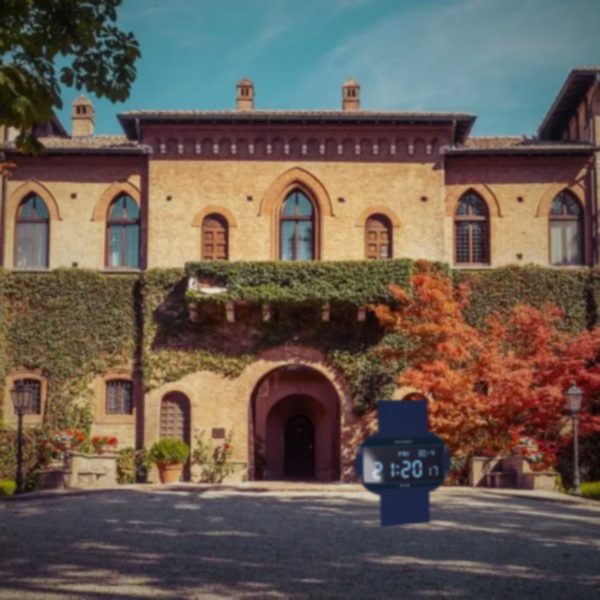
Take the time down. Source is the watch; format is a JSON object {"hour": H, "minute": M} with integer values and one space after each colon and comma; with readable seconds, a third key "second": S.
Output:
{"hour": 21, "minute": 20}
